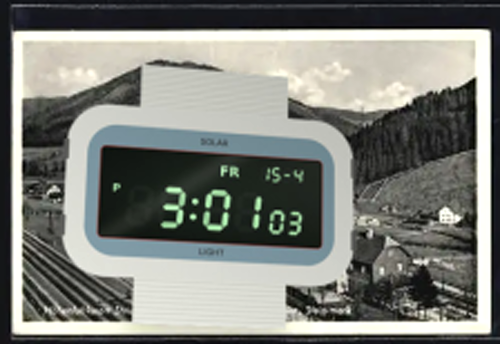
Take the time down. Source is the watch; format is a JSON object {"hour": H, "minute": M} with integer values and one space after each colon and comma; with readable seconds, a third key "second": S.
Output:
{"hour": 3, "minute": 1, "second": 3}
